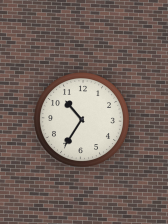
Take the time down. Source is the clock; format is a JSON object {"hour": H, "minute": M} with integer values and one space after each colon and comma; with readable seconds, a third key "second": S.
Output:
{"hour": 10, "minute": 35}
